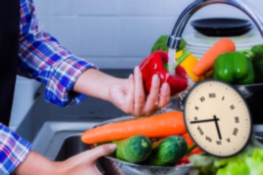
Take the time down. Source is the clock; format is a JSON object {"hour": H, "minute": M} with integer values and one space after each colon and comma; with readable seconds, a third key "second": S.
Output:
{"hour": 5, "minute": 44}
